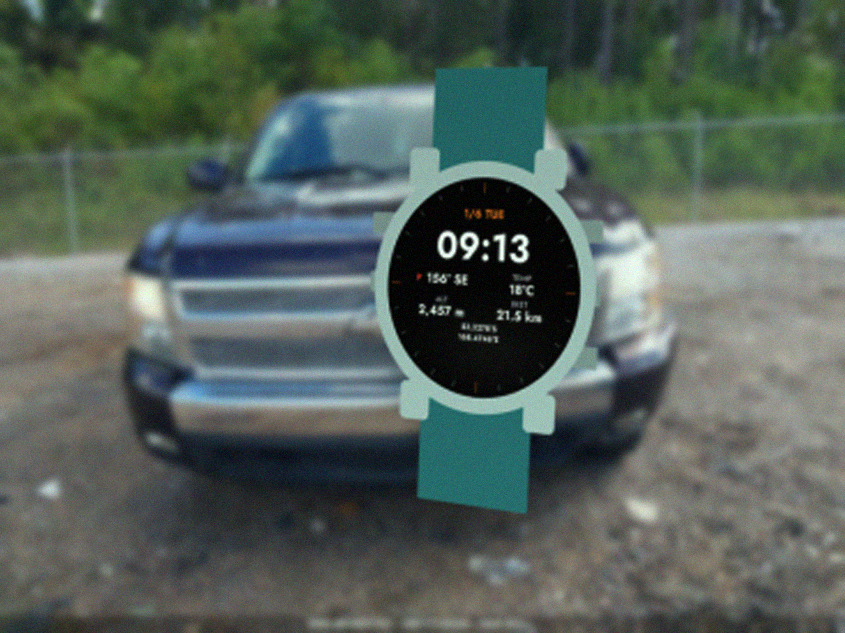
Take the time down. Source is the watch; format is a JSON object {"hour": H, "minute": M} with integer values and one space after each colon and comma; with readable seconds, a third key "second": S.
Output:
{"hour": 9, "minute": 13}
